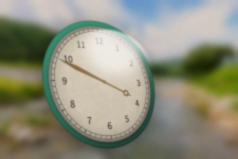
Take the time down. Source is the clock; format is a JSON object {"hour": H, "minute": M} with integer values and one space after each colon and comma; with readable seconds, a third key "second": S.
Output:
{"hour": 3, "minute": 49}
